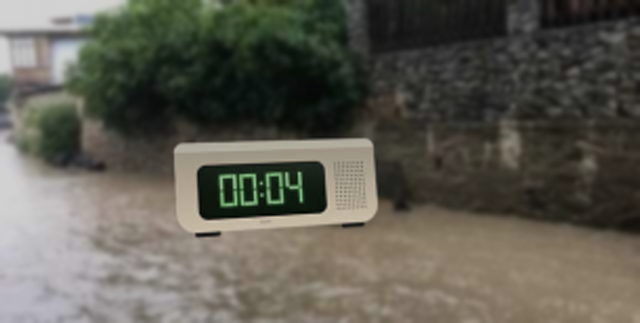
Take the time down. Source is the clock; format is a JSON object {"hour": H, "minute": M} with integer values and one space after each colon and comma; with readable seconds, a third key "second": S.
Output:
{"hour": 0, "minute": 4}
